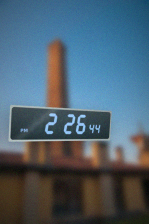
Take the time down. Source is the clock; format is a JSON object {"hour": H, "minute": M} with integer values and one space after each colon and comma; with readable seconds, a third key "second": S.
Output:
{"hour": 2, "minute": 26, "second": 44}
